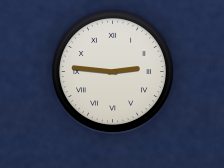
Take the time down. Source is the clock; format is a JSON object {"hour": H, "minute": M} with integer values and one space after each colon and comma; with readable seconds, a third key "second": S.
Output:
{"hour": 2, "minute": 46}
